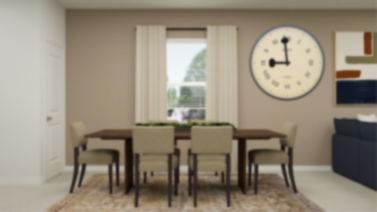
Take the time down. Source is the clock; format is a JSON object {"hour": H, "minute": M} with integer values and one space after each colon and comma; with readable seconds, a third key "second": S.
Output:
{"hour": 8, "minute": 59}
